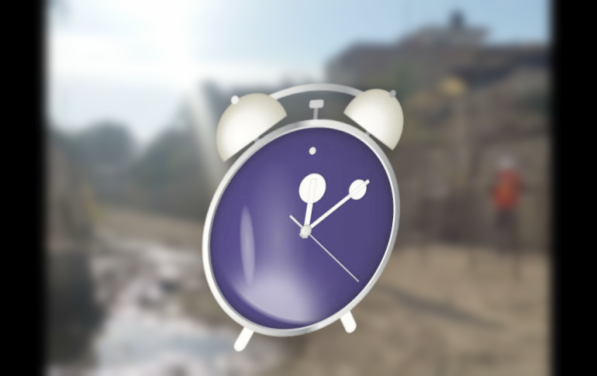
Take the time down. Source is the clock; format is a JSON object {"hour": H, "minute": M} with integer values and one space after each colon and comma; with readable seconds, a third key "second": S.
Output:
{"hour": 12, "minute": 9, "second": 22}
